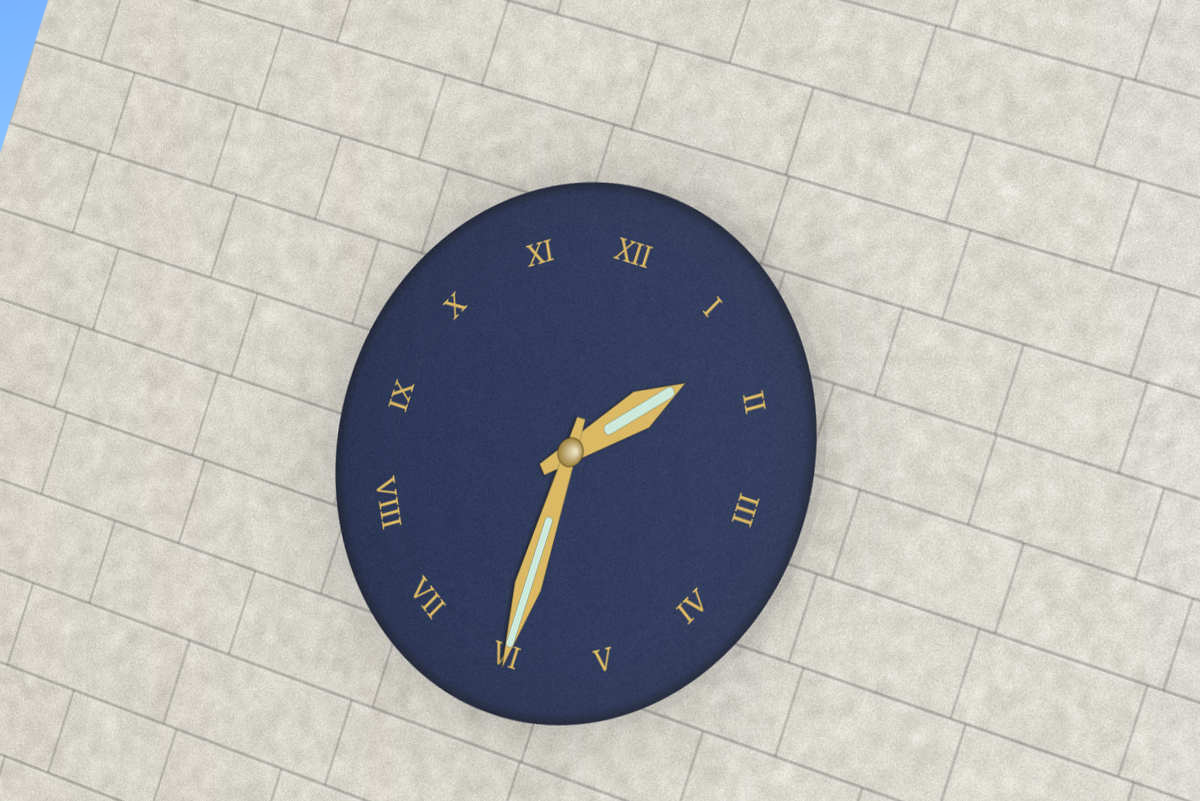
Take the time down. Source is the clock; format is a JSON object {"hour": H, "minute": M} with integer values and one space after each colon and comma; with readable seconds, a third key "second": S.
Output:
{"hour": 1, "minute": 30}
